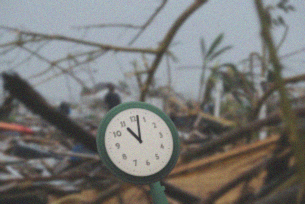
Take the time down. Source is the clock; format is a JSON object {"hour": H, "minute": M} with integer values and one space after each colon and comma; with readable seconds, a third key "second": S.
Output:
{"hour": 11, "minute": 2}
